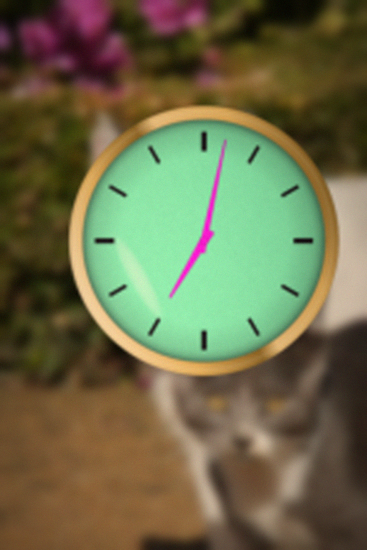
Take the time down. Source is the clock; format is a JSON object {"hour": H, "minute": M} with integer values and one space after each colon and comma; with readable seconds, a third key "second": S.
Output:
{"hour": 7, "minute": 2}
